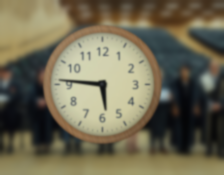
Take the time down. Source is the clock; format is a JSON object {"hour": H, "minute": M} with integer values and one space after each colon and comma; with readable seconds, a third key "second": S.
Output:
{"hour": 5, "minute": 46}
